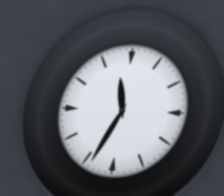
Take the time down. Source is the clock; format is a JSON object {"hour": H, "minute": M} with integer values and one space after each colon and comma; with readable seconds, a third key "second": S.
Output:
{"hour": 11, "minute": 34}
